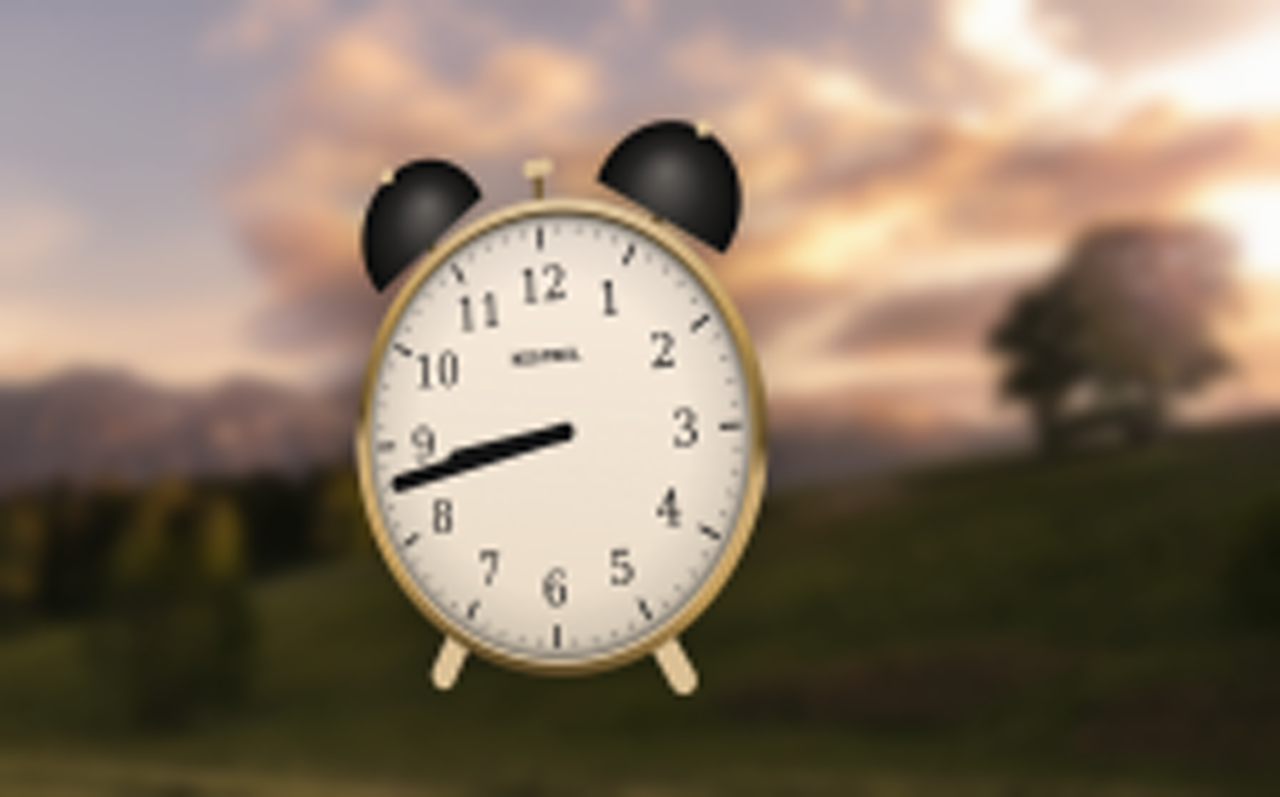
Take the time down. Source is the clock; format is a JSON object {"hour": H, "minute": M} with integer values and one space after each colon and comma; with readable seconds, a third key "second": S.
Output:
{"hour": 8, "minute": 43}
